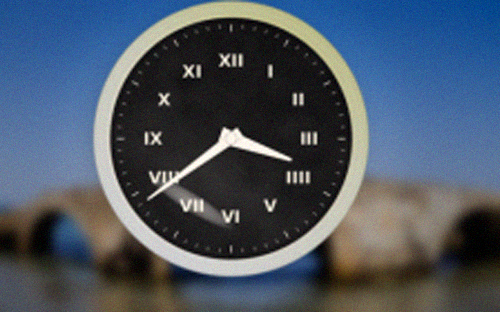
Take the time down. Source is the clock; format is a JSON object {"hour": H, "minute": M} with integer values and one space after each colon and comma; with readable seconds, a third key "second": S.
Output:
{"hour": 3, "minute": 39}
